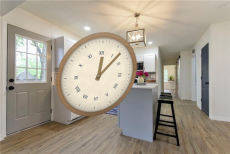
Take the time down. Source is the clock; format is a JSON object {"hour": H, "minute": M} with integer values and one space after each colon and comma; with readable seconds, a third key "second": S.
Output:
{"hour": 12, "minute": 7}
